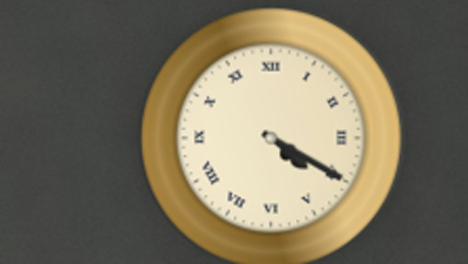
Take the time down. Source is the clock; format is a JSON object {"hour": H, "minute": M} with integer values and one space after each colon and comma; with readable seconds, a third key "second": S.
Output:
{"hour": 4, "minute": 20}
